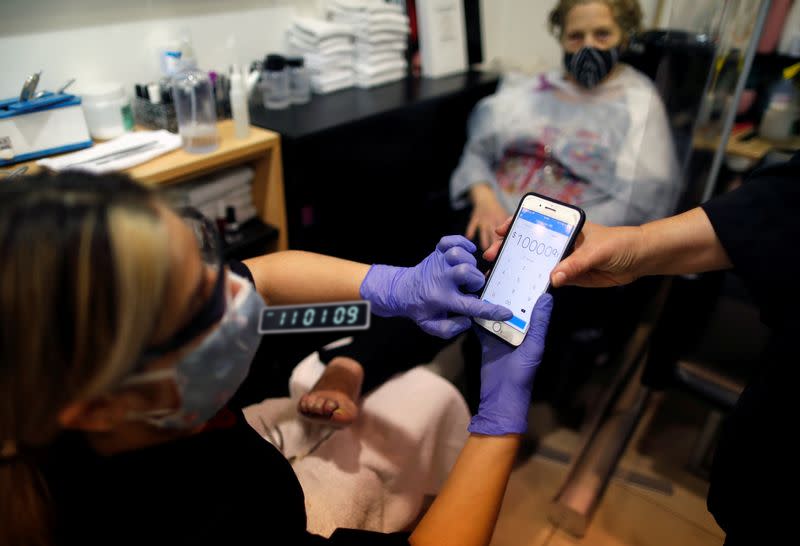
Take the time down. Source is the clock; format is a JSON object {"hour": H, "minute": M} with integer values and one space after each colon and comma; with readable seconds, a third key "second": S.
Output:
{"hour": 11, "minute": 1, "second": 9}
